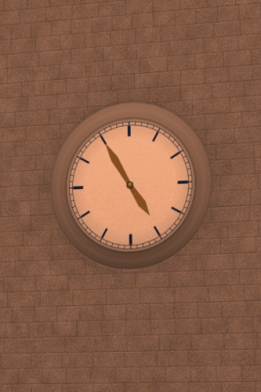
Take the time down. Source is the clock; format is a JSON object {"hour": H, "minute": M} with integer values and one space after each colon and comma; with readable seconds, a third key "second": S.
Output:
{"hour": 4, "minute": 55}
